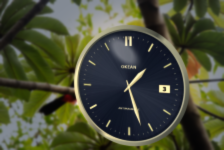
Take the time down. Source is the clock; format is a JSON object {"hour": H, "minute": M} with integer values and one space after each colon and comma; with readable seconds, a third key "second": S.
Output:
{"hour": 1, "minute": 27}
